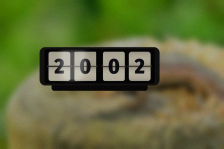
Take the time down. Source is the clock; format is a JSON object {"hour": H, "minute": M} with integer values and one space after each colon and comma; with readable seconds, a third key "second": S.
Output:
{"hour": 20, "minute": 2}
